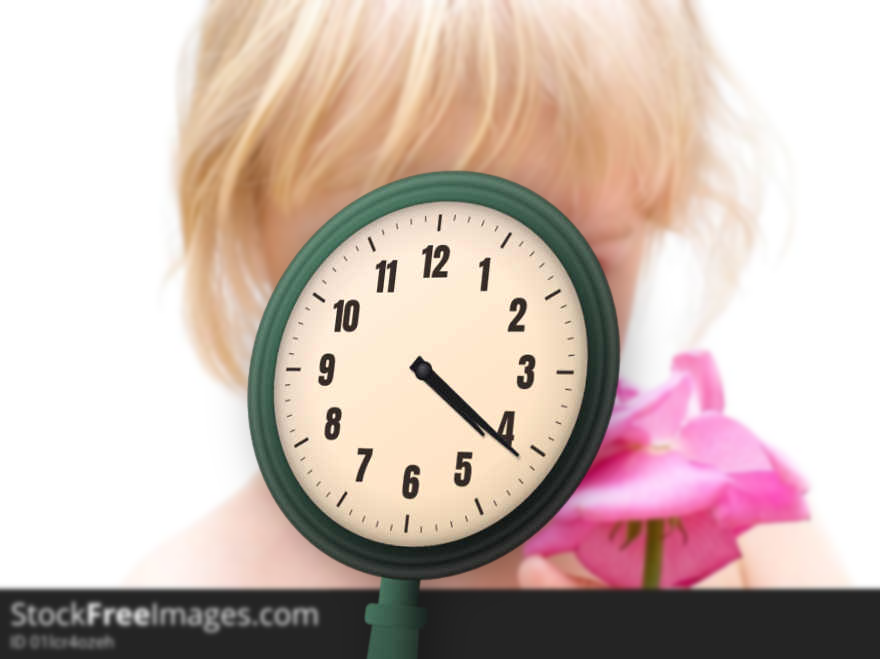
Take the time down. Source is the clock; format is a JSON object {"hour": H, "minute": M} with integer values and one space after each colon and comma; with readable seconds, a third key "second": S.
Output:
{"hour": 4, "minute": 21}
